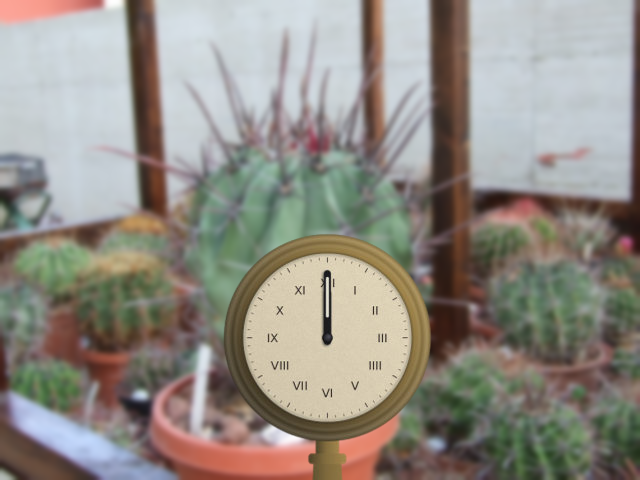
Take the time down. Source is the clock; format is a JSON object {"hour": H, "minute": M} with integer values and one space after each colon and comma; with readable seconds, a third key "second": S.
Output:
{"hour": 12, "minute": 0}
